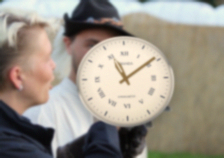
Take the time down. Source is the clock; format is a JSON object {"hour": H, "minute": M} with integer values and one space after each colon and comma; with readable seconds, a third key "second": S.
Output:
{"hour": 11, "minute": 9}
